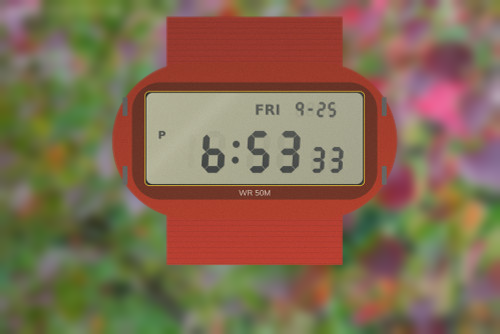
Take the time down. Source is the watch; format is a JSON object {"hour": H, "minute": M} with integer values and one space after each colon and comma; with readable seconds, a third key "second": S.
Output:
{"hour": 6, "minute": 53, "second": 33}
